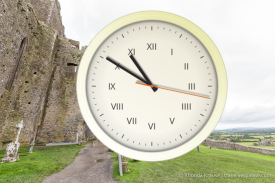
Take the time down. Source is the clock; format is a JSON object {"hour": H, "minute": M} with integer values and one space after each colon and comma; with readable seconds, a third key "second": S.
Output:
{"hour": 10, "minute": 50, "second": 17}
